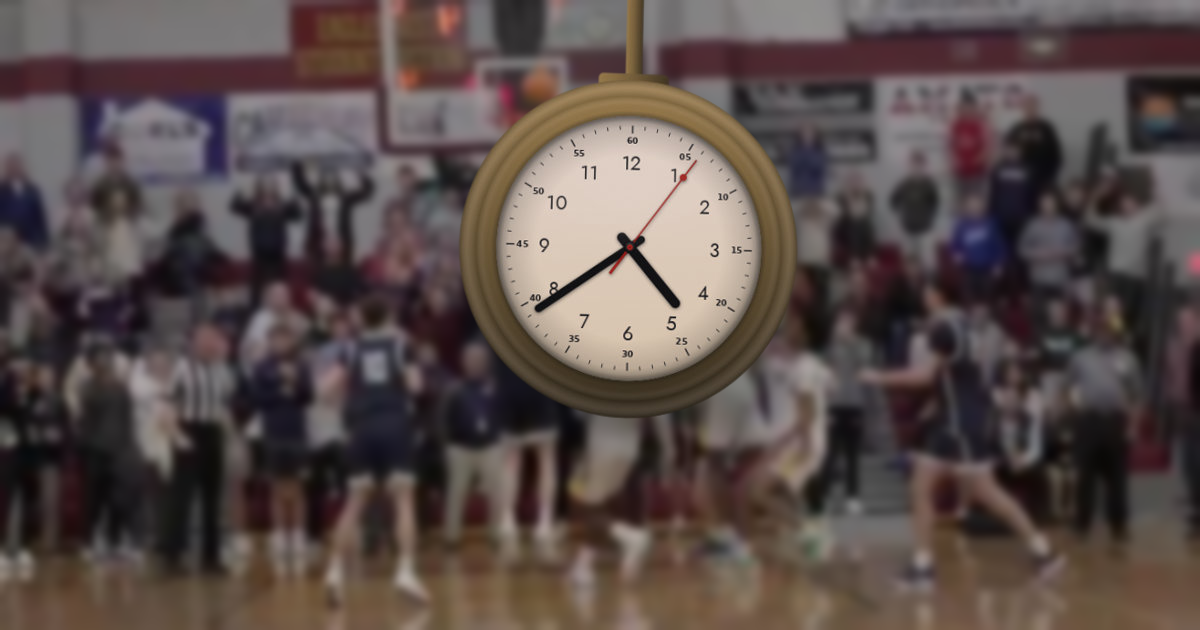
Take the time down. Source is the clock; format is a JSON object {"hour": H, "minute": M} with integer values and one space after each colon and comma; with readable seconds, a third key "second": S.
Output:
{"hour": 4, "minute": 39, "second": 6}
